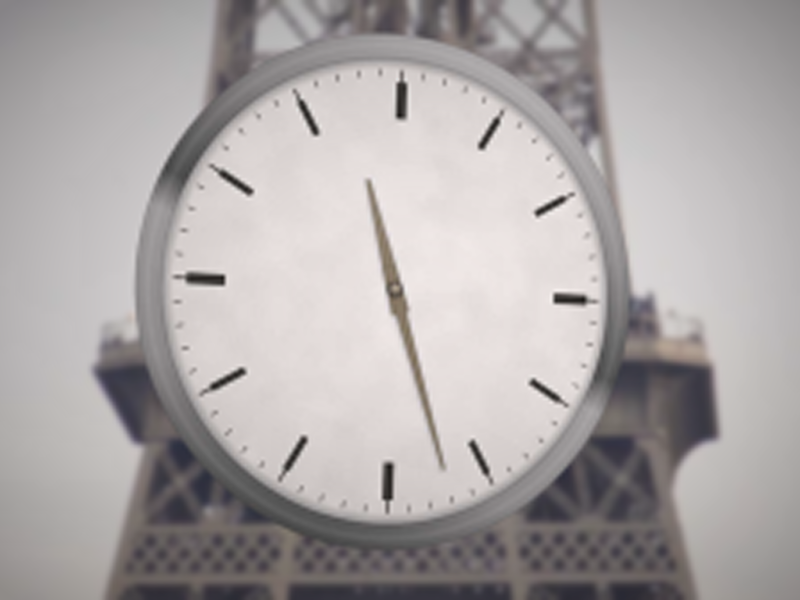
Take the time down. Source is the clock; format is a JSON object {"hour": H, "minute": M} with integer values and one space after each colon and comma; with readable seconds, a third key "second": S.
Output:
{"hour": 11, "minute": 27}
